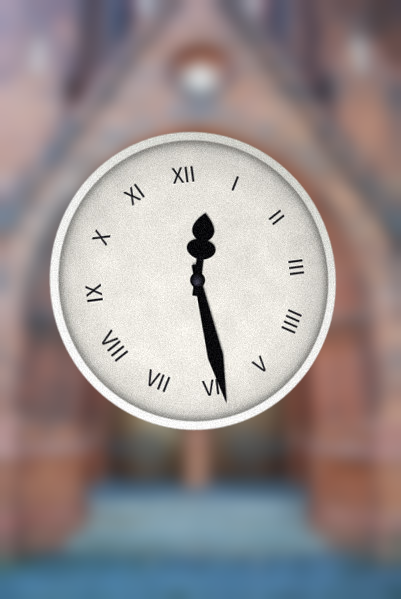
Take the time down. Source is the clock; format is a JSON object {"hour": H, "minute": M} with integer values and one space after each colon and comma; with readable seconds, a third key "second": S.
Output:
{"hour": 12, "minute": 29}
